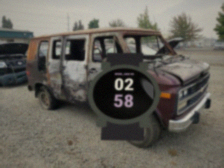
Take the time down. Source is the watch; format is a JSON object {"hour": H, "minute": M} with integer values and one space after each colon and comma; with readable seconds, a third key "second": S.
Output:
{"hour": 2, "minute": 58}
